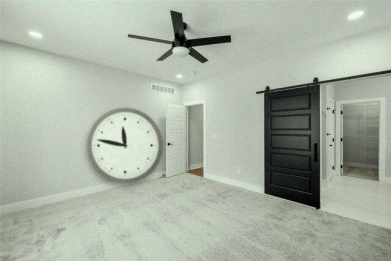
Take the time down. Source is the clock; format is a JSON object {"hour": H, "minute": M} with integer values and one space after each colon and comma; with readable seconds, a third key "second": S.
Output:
{"hour": 11, "minute": 47}
